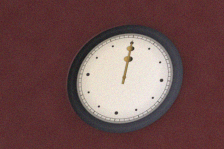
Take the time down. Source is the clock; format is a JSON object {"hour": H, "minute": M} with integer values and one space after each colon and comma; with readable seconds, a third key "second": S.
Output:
{"hour": 12, "minute": 0}
